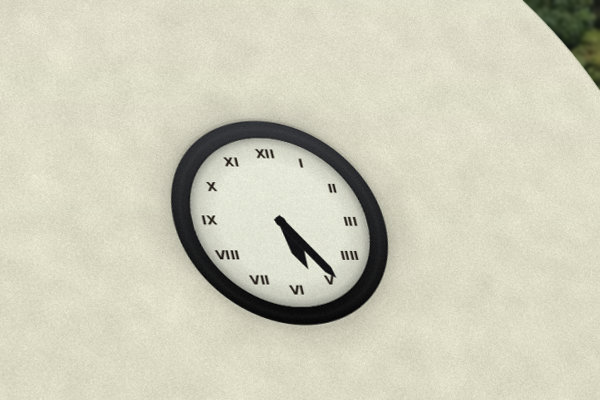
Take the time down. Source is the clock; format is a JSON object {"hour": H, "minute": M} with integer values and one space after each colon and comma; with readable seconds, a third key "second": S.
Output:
{"hour": 5, "minute": 24}
